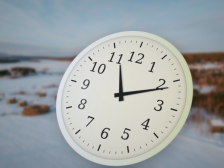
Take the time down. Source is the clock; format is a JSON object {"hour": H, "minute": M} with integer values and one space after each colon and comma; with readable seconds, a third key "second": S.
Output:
{"hour": 11, "minute": 11}
